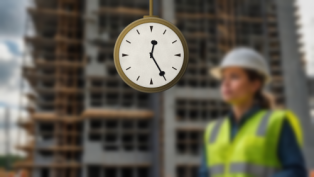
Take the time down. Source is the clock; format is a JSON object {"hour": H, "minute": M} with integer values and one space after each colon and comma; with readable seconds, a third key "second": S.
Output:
{"hour": 12, "minute": 25}
